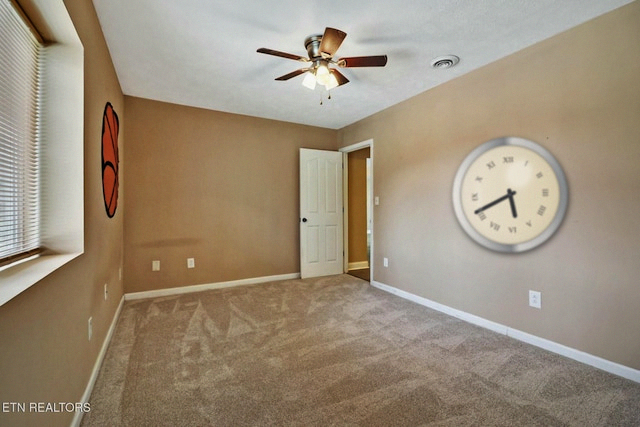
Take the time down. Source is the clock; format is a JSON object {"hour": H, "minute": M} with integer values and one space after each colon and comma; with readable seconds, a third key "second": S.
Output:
{"hour": 5, "minute": 41}
